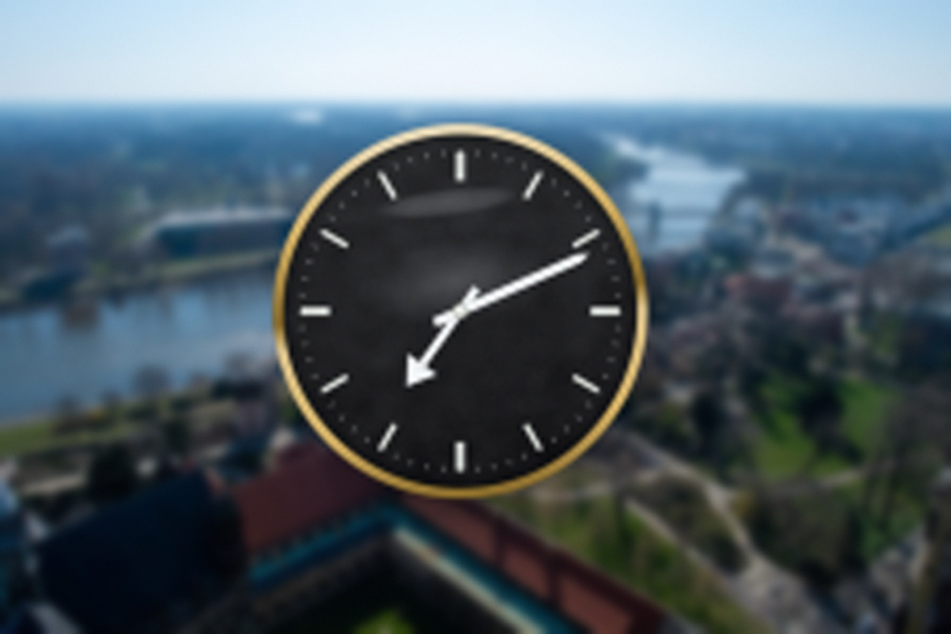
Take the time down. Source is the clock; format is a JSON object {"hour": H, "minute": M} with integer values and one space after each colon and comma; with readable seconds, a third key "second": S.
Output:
{"hour": 7, "minute": 11}
